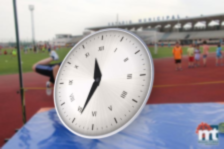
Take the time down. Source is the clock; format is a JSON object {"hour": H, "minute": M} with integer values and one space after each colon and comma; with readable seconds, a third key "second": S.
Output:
{"hour": 11, "minute": 34}
